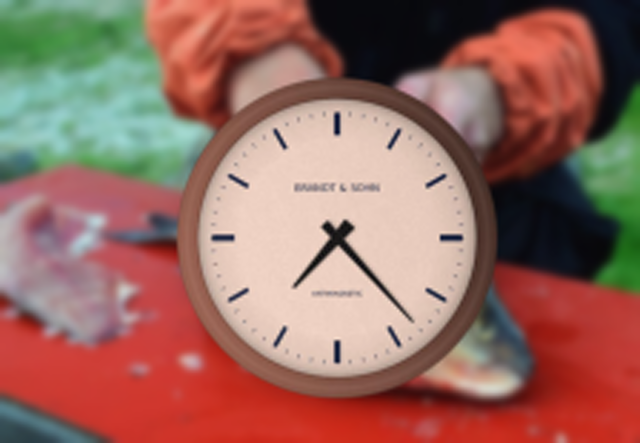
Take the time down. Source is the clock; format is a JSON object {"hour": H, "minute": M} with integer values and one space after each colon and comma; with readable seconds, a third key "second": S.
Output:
{"hour": 7, "minute": 23}
